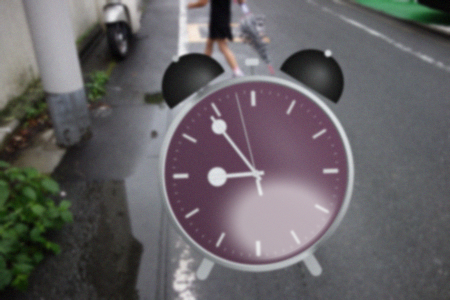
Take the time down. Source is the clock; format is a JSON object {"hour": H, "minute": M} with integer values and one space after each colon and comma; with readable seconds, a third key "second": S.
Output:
{"hour": 8, "minute": 53, "second": 58}
